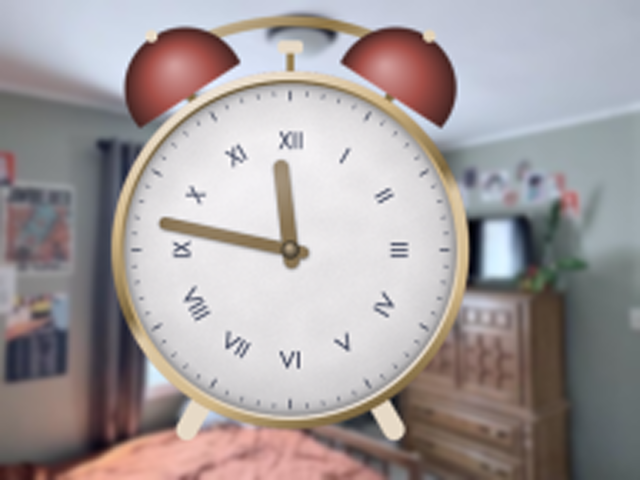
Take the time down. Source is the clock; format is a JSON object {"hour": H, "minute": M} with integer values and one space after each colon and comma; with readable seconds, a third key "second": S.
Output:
{"hour": 11, "minute": 47}
